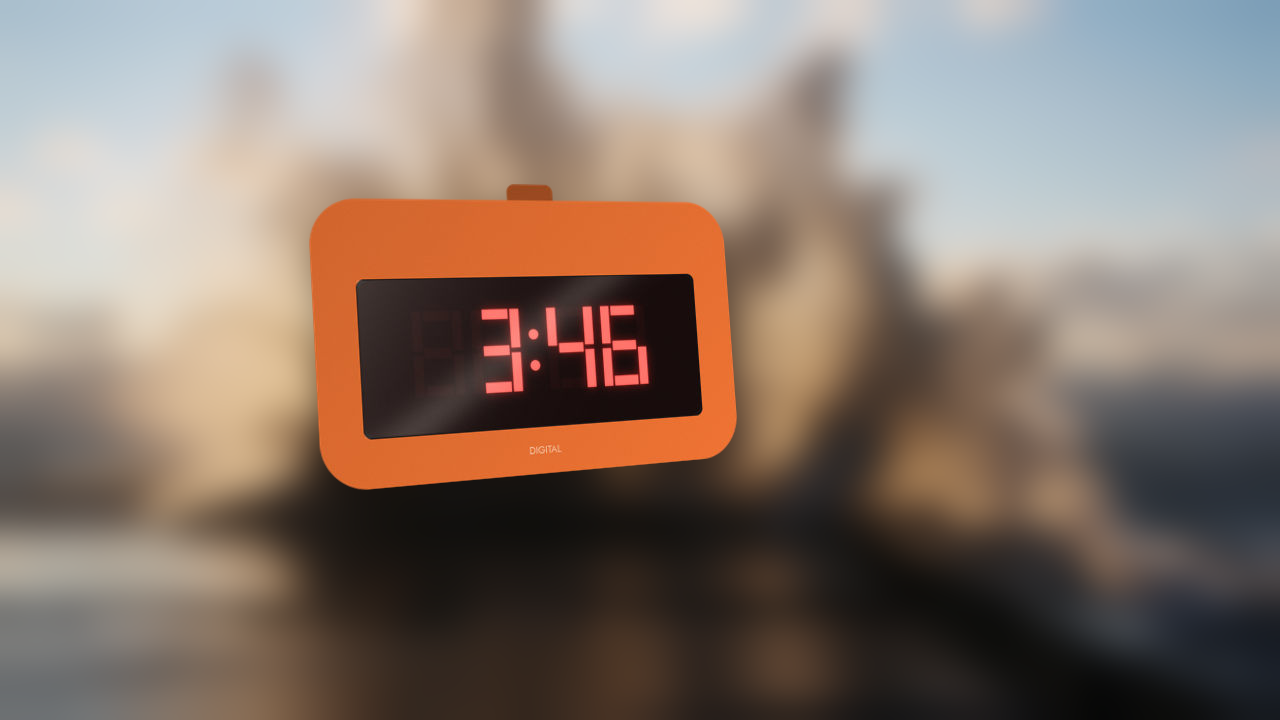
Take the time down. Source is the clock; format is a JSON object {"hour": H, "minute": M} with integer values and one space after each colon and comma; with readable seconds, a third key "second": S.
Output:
{"hour": 3, "minute": 46}
